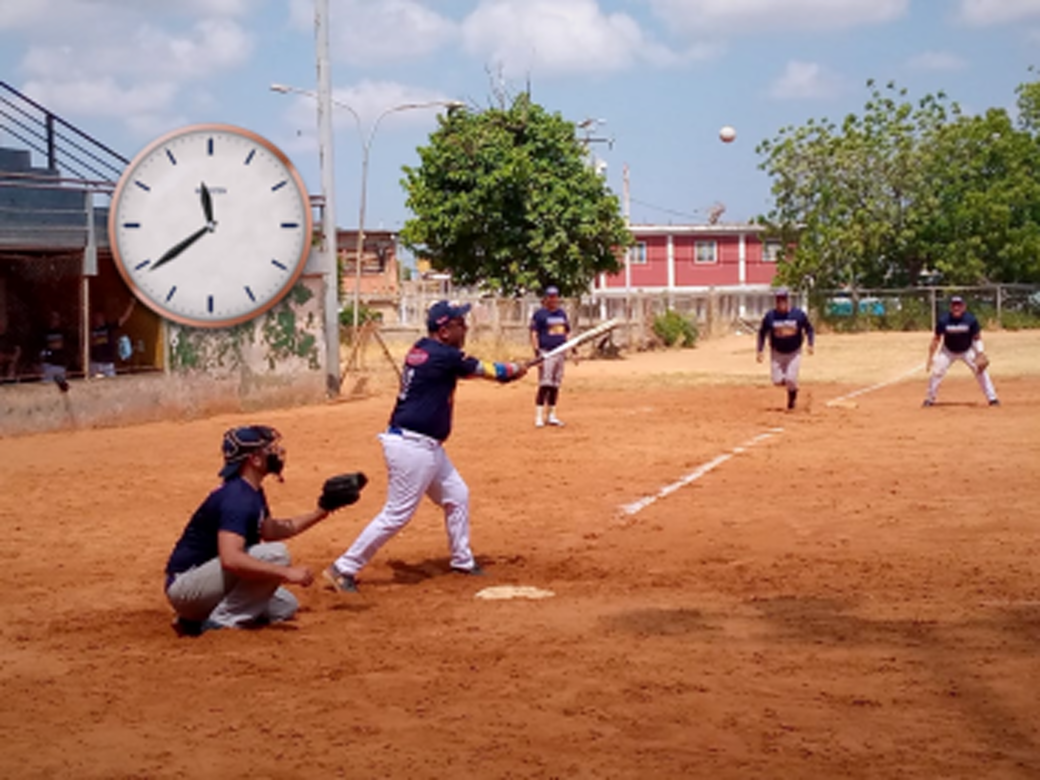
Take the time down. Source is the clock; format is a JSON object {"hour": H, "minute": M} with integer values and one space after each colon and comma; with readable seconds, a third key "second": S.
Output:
{"hour": 11, "minute": 39}
